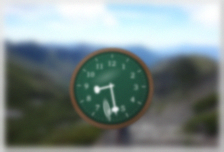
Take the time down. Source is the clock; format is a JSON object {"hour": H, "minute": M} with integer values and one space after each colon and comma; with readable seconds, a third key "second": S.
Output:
{"hour": 8, "minute": 28}
